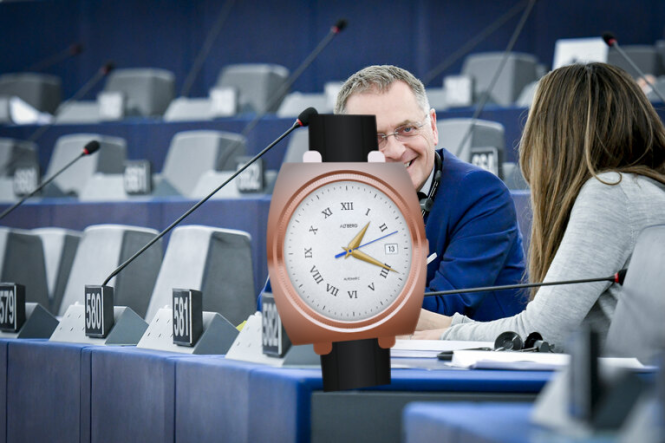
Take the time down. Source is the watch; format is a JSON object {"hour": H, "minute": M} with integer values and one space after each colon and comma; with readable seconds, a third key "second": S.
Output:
{"hour": 1, "minute": 19, "second": 12}
